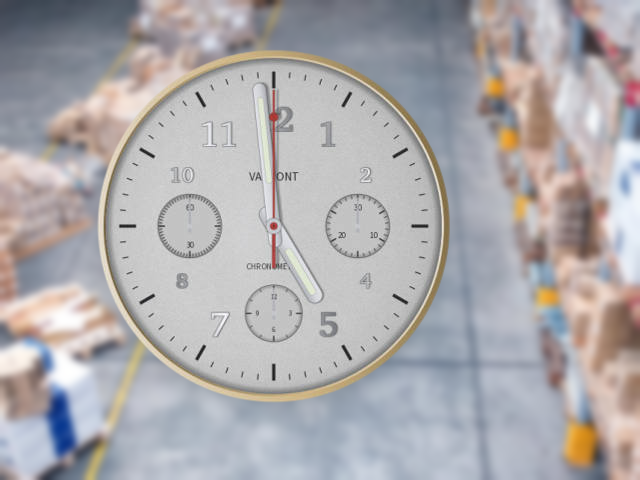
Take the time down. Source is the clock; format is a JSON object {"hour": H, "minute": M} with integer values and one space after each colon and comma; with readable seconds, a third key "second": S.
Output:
{"hour": 4, "minute": 59}
